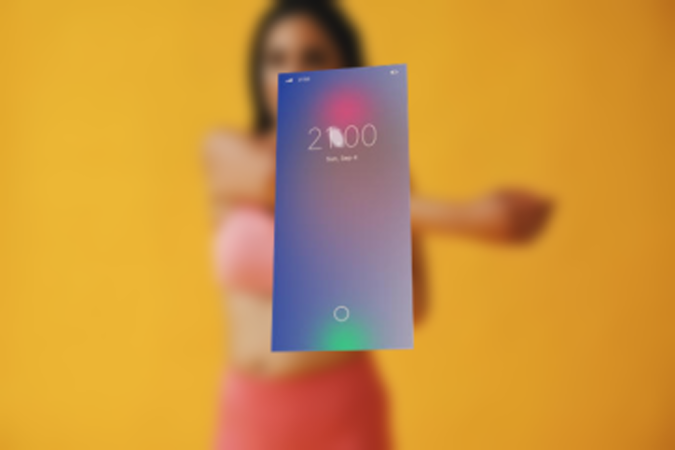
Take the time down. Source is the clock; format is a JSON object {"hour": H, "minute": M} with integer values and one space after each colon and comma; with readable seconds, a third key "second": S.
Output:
{"hour": 21, "minute": 0}
